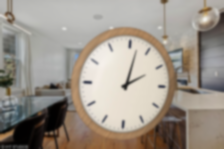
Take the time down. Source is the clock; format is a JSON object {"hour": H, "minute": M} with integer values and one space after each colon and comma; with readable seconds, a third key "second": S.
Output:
{"hour": 2, "minute": 2}
